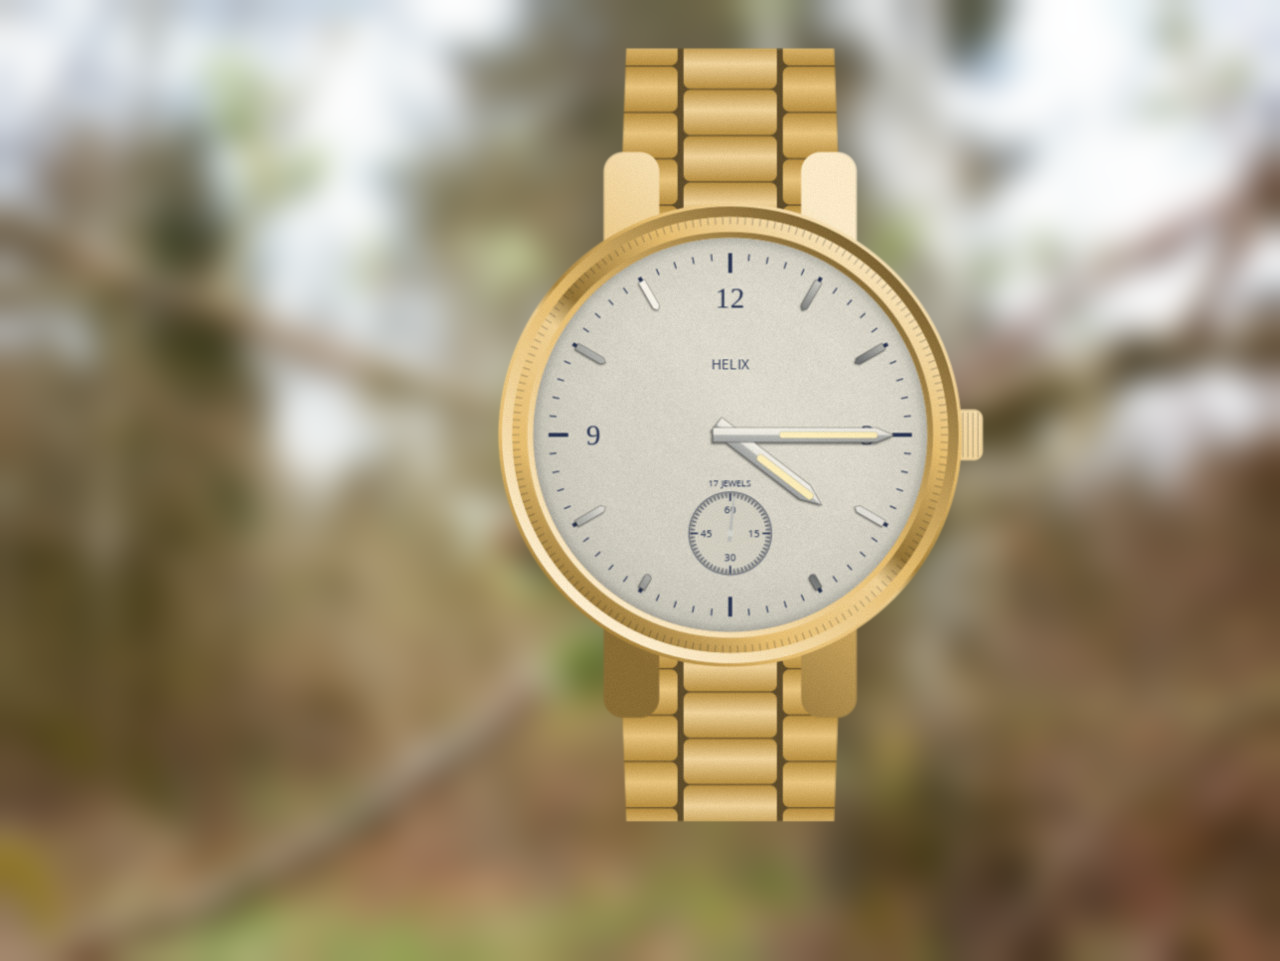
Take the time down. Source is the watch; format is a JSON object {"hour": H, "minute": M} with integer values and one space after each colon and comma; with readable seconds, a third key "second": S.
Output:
{"hour": 4, "minute": 15, "second": 1}
